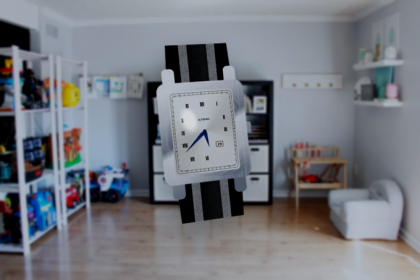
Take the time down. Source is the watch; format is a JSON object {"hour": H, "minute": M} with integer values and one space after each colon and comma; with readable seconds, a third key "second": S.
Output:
{"hour": 5, "minute": 38}
